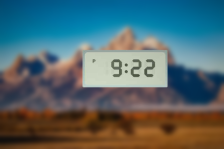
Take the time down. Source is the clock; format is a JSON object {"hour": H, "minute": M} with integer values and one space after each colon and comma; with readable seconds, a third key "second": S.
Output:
{"hour": 9, "minute": 22}
